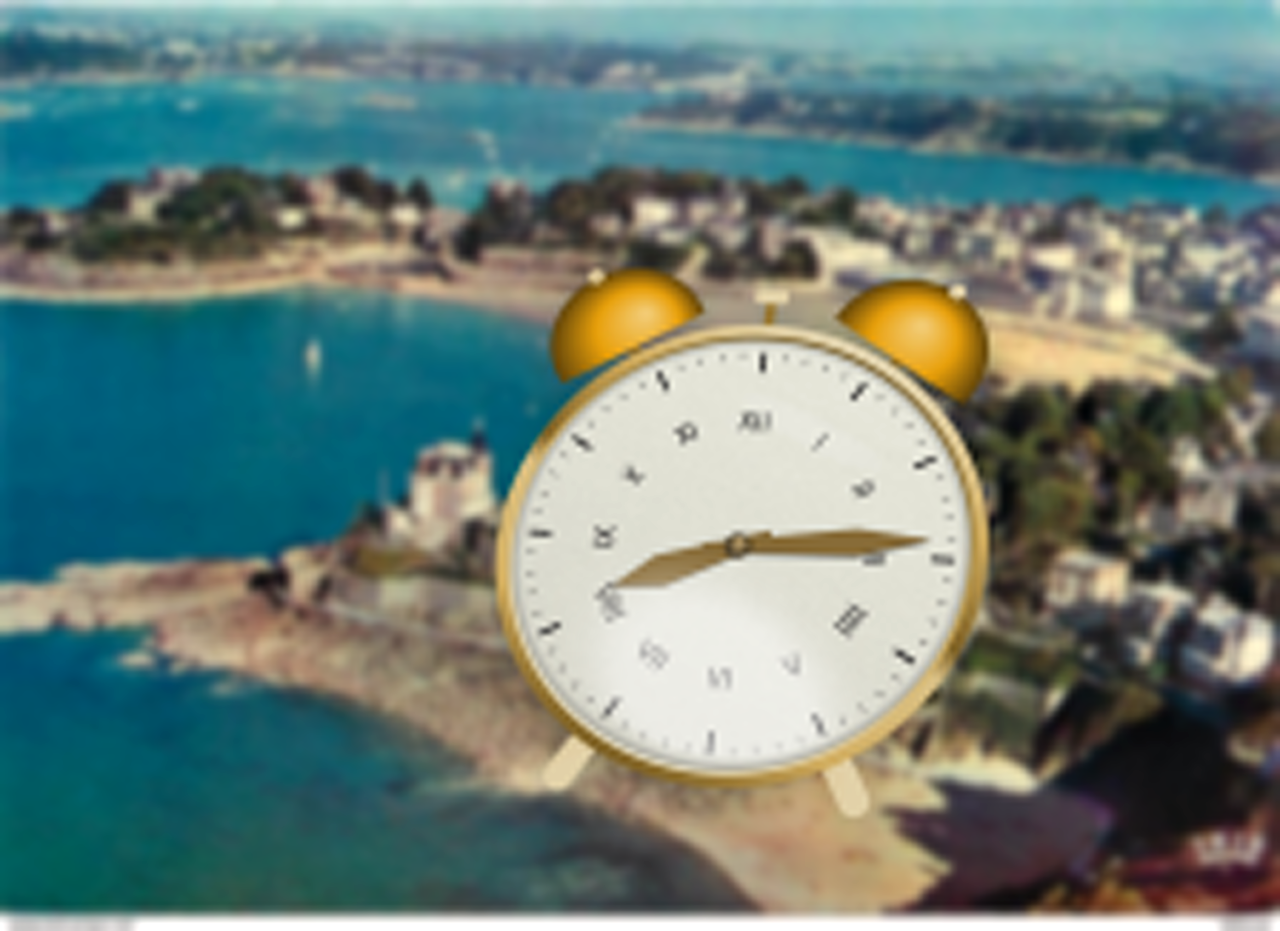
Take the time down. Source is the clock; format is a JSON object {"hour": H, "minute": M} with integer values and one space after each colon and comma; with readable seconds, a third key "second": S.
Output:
{"hour": 8, "minute": 14}
